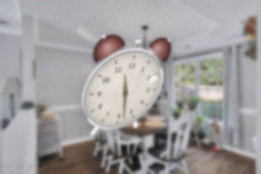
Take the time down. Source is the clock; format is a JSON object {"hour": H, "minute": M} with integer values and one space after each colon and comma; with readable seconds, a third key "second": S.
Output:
{"hour": 11, "minute": 28}
